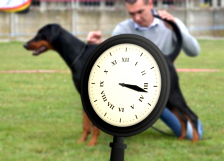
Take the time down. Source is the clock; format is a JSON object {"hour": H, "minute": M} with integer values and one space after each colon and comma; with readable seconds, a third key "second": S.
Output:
{"hour": 3, "minute": 17}
